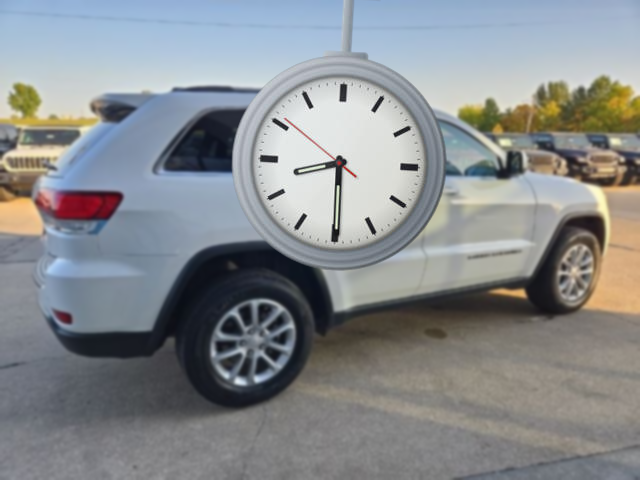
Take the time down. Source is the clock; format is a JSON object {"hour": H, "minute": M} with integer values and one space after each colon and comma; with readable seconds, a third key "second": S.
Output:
{"hour": 8, "minute": 29, "second": 51}
